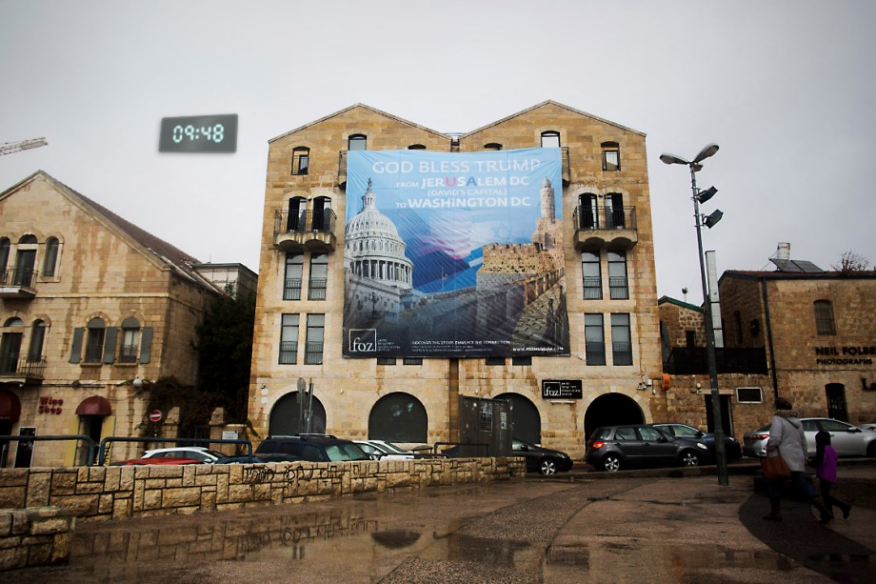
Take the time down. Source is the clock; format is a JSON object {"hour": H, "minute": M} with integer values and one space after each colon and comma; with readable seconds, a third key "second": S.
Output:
{"hour": 9, "minute": 48}
